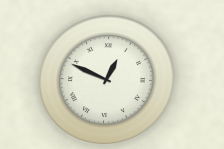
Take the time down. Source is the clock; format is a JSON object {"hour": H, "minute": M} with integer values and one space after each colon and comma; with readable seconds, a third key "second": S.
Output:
{"hour": 12, "minute": 49}
